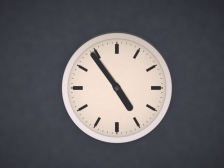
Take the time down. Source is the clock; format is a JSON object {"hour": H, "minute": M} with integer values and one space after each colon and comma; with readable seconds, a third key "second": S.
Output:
{"hour": 4, "minute": 54}
